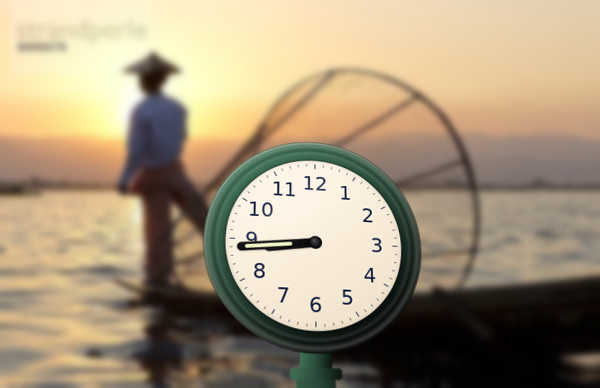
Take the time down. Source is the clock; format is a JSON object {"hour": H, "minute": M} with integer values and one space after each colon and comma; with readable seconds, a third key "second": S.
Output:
{"hour": 8, "minute": 44}
